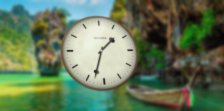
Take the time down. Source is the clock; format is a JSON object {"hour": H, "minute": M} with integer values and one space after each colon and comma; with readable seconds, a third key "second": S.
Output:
{"hour": 1, "minute": 33}
